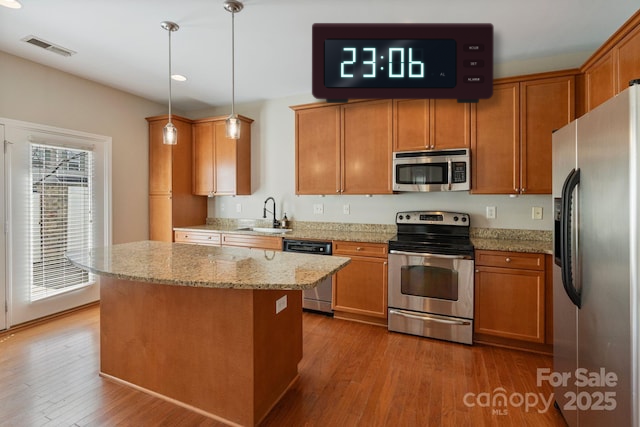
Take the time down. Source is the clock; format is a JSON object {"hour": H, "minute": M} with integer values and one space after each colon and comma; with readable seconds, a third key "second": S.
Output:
{"hour": 23, "minute": 6}
